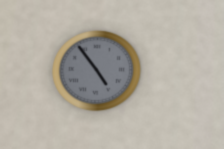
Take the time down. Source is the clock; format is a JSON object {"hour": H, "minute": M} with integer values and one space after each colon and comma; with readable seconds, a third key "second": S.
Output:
{"hour": 4, "minute": 54}
